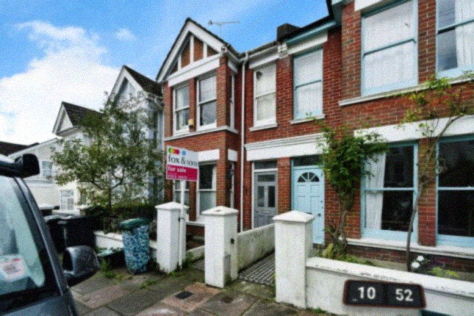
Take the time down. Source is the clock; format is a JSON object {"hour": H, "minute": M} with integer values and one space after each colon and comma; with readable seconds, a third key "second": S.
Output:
{"hour": 10, "minute": 52}
